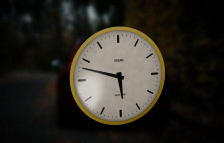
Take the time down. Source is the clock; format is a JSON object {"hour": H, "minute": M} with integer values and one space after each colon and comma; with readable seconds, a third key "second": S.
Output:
{"hour": 5, "minute": 48}
